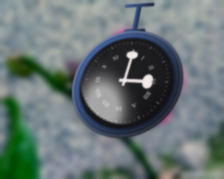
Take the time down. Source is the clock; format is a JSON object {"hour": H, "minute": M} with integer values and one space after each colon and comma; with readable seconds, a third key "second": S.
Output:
{"hour": 3, "minute": 1}
